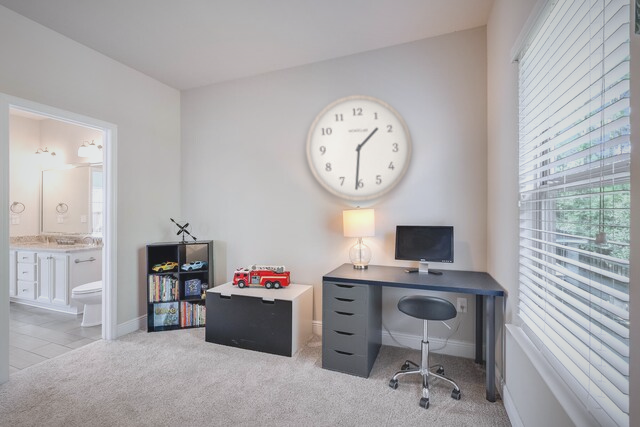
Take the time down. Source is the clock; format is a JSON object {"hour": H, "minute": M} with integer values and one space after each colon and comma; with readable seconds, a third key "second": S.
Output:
{"hour": 1, "minute": 31}
